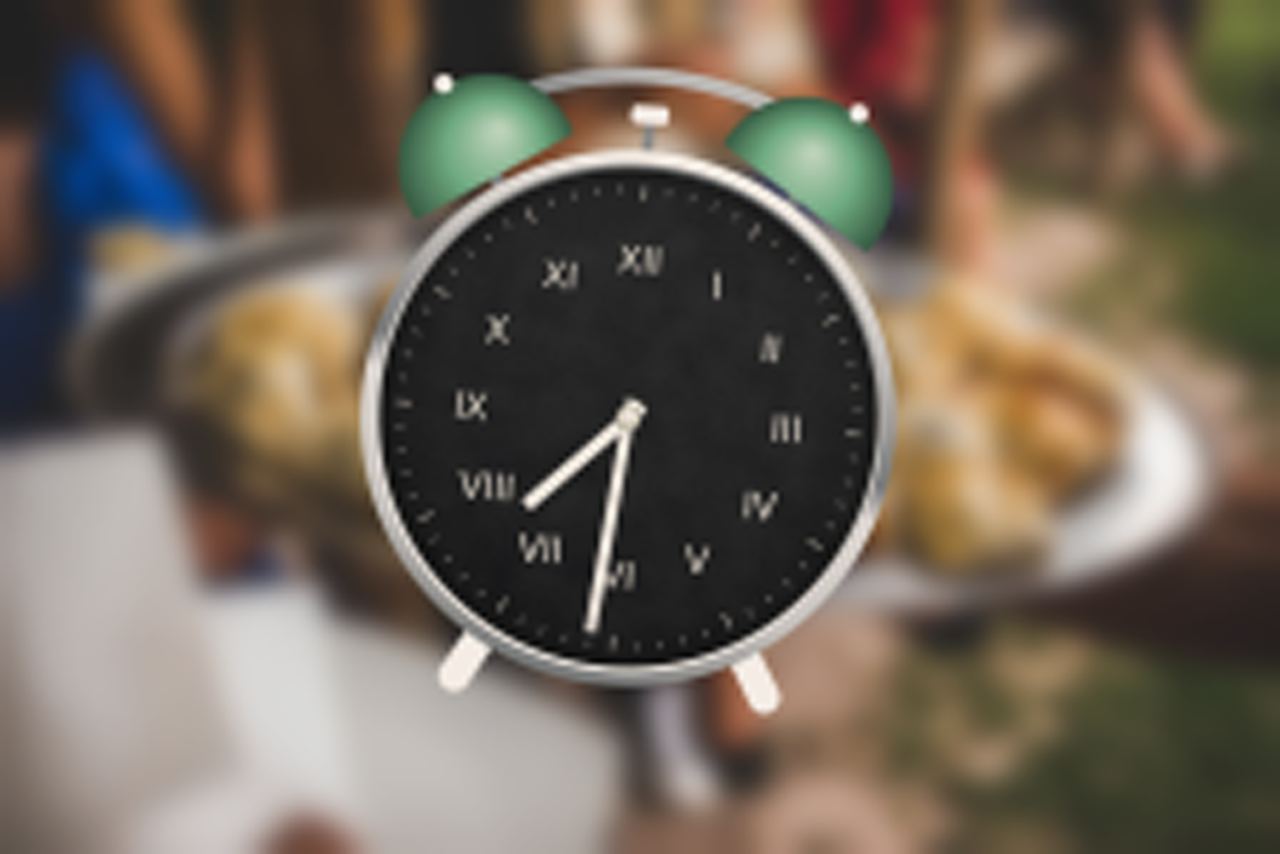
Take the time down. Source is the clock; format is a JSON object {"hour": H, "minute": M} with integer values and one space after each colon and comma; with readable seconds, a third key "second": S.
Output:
{"hour": 7, "minute": 31}
